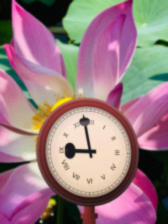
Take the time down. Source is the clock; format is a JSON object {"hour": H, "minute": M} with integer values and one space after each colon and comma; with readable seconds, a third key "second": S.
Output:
{"hour": 8, "minute": 58}
